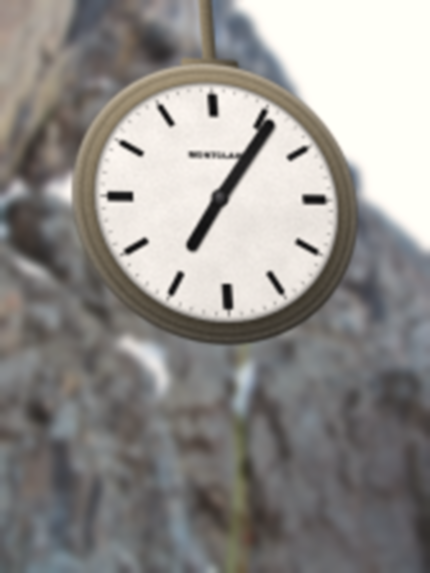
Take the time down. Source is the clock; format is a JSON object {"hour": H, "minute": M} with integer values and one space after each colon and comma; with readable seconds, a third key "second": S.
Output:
{"hour": 7, "minute": 6}
